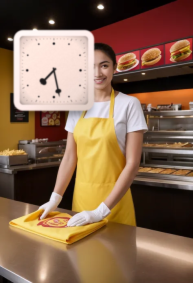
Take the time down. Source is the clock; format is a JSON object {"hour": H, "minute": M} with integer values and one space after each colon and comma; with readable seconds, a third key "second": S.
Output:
{"hour": 7, "minute": 28}
